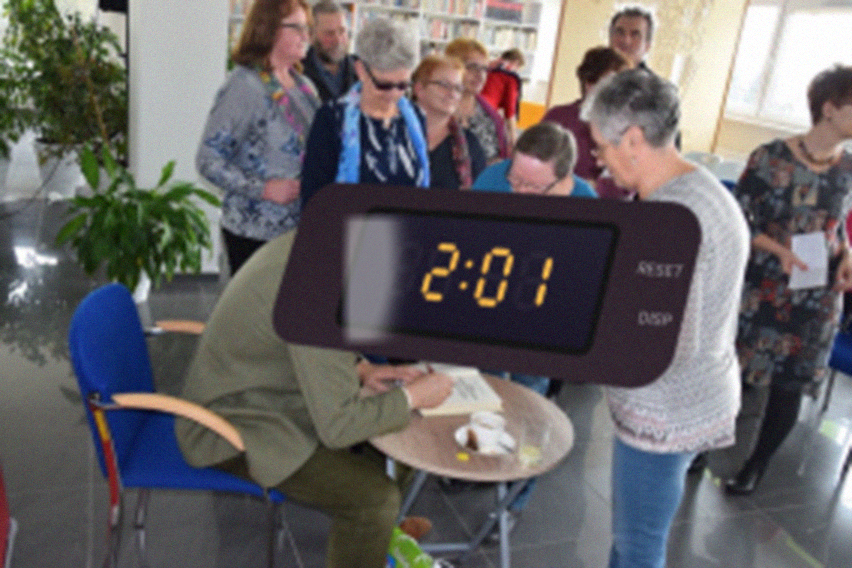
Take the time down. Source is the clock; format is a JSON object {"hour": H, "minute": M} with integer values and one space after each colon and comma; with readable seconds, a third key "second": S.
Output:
{"hour": 2, "minute": 1}
